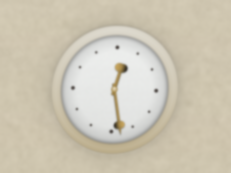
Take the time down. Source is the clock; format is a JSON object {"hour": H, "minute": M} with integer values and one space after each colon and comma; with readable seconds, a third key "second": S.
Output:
{"hour": 12, "minute": 28}
